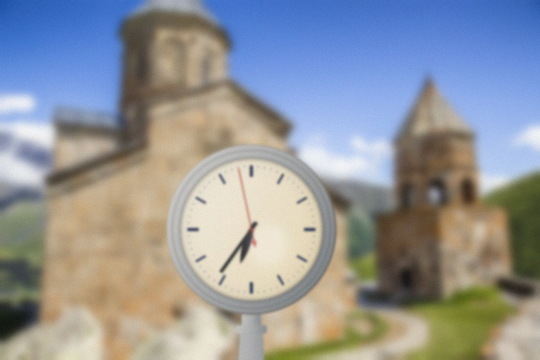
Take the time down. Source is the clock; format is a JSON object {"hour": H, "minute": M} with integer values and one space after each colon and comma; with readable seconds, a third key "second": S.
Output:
{"hour": 6, "minute": 35, "second": 58}
